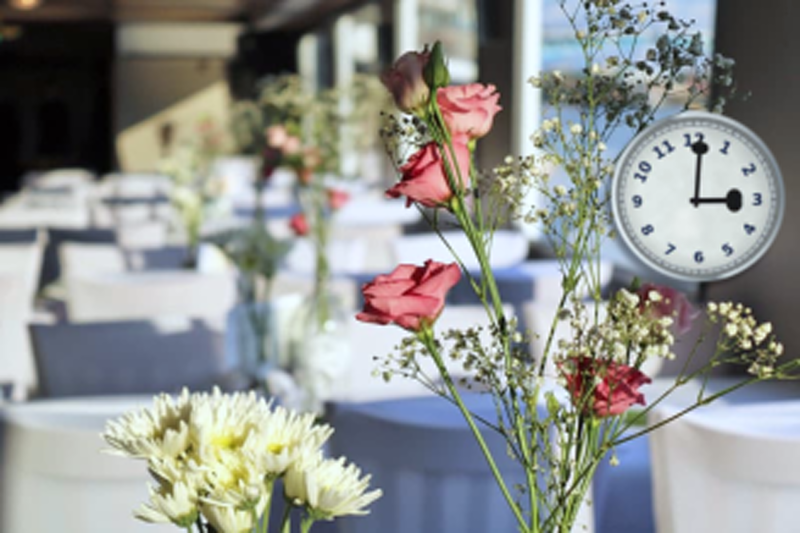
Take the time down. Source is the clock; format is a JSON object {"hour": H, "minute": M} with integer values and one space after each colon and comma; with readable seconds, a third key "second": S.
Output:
{"hour": 3, "minute": 1}
